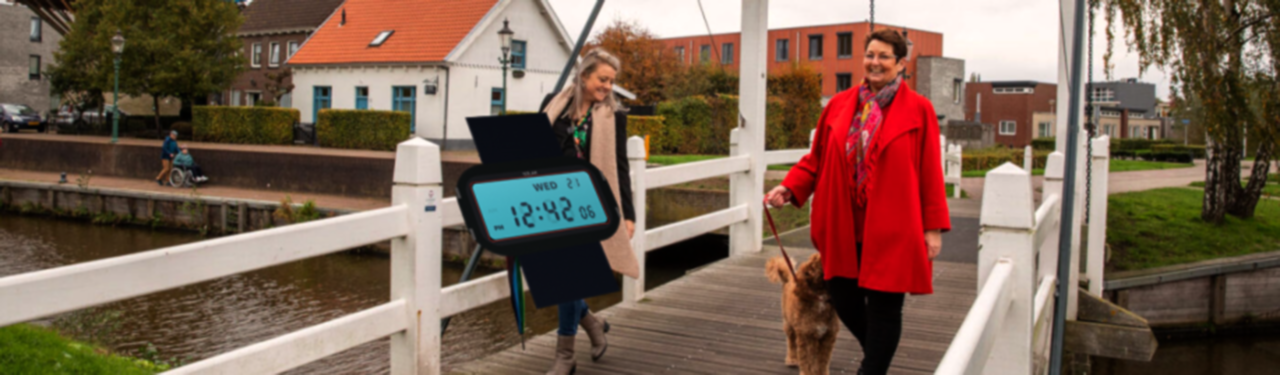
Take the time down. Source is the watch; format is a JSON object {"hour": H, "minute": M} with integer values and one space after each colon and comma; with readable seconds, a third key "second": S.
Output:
{"hour": 12, "minute": 42, "second": 6}
